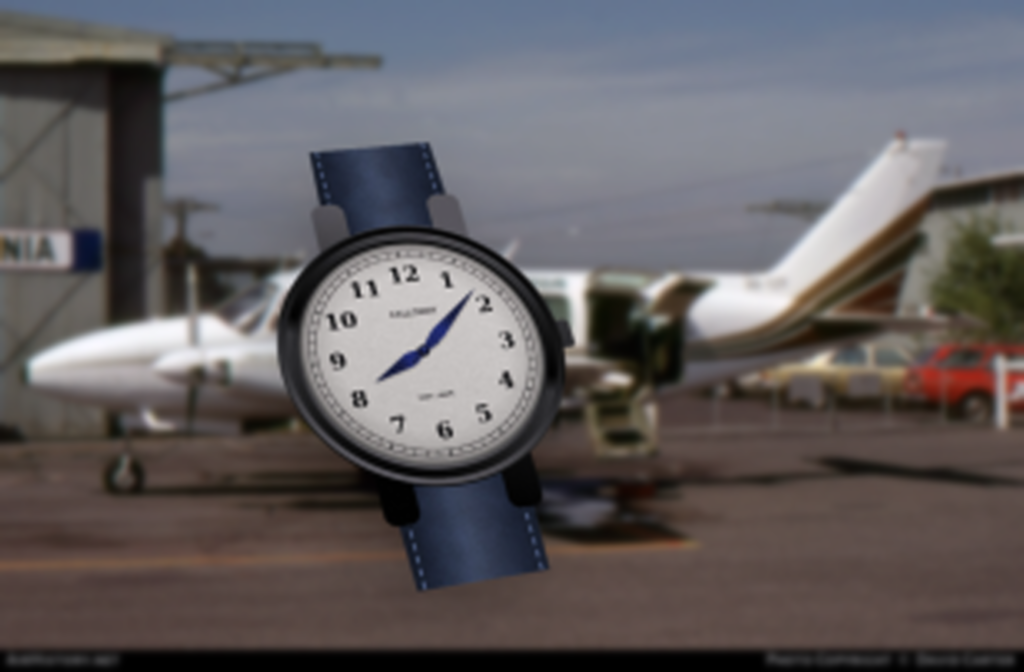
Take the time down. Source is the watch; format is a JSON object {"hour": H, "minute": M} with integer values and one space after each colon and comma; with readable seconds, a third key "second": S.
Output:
{"hour": 8, "minute": 8}
